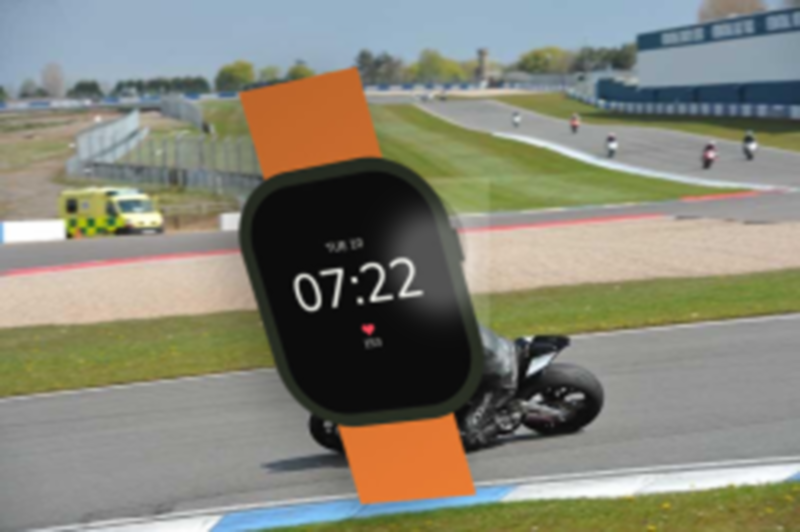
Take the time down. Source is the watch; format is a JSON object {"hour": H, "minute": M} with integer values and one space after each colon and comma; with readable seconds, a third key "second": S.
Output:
{"hour": 7, "minute": 22}
